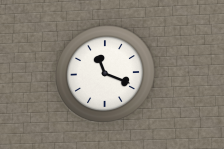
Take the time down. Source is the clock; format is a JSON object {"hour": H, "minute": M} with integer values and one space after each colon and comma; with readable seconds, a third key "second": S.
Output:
{"hour": 11, "minute": 19}
